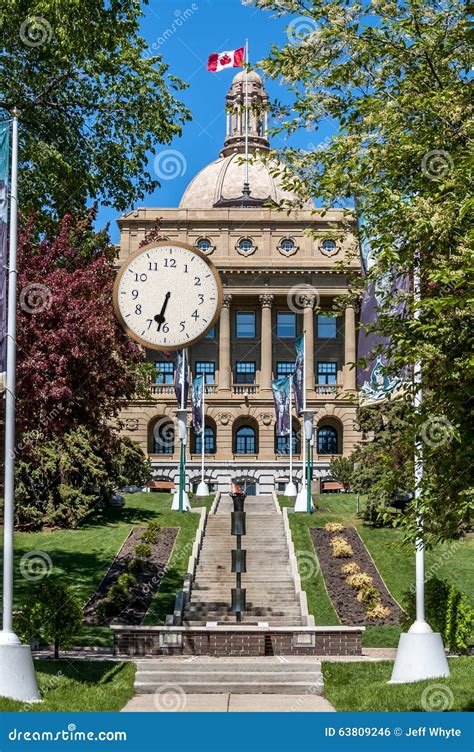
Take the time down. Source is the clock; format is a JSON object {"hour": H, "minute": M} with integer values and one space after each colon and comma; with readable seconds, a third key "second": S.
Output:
{"hour": 6, "minute": 32}
